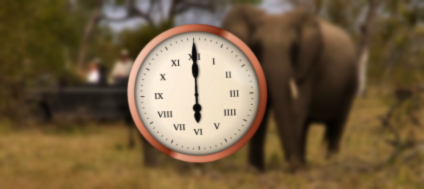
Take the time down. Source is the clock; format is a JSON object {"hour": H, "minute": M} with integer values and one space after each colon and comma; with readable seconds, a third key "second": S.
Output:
{"hour": 6, "minute": 0}
